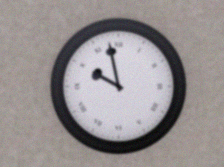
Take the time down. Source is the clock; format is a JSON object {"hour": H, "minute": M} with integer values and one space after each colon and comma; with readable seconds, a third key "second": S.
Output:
{"hour": 9, "minute": 58}
